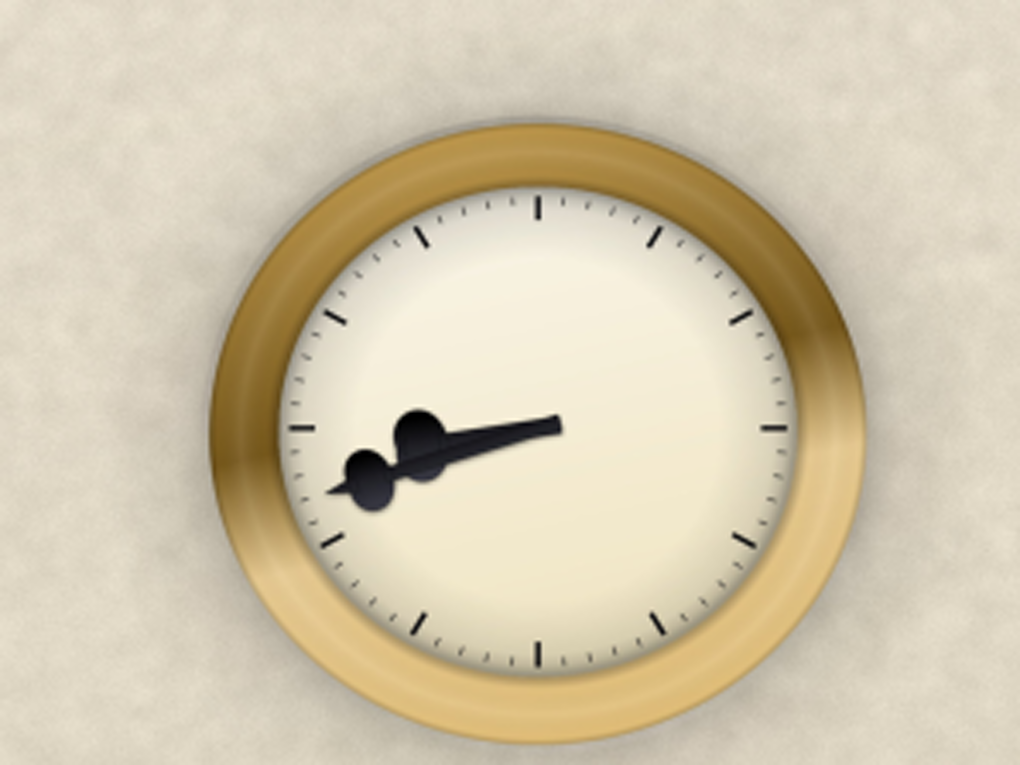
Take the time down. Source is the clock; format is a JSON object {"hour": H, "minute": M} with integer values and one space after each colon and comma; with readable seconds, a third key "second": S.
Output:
{"hour": 8, "minute": 42}
